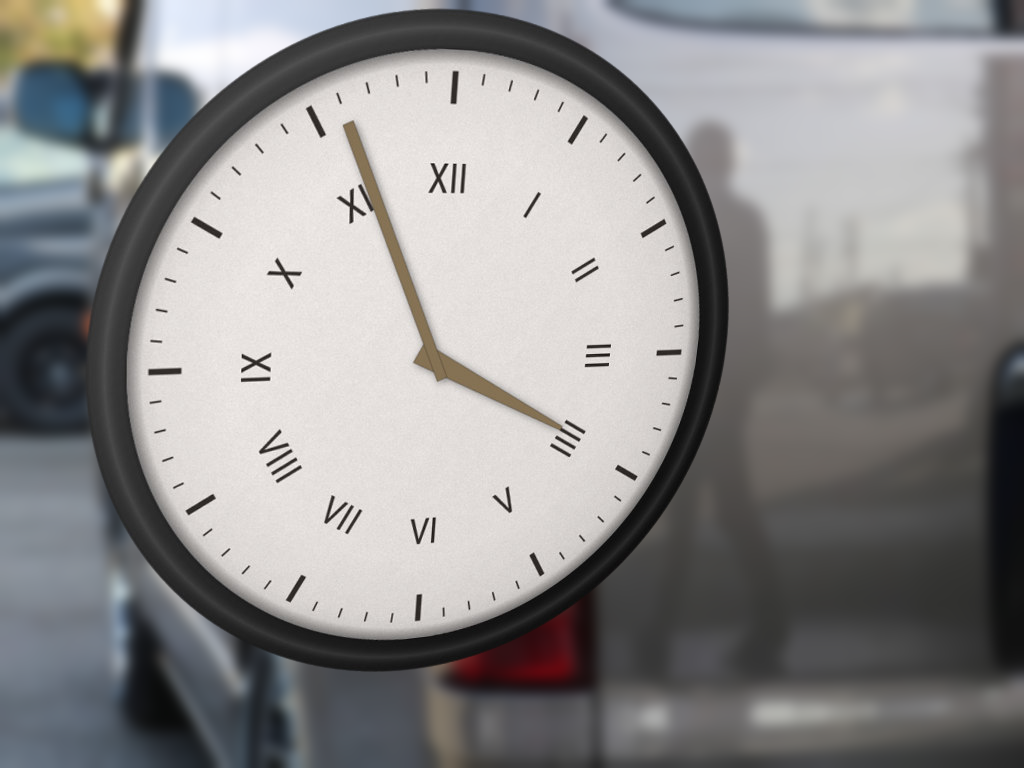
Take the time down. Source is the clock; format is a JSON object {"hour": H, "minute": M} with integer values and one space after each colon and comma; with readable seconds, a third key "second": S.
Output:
{"hour": 3, "minute": 56}
